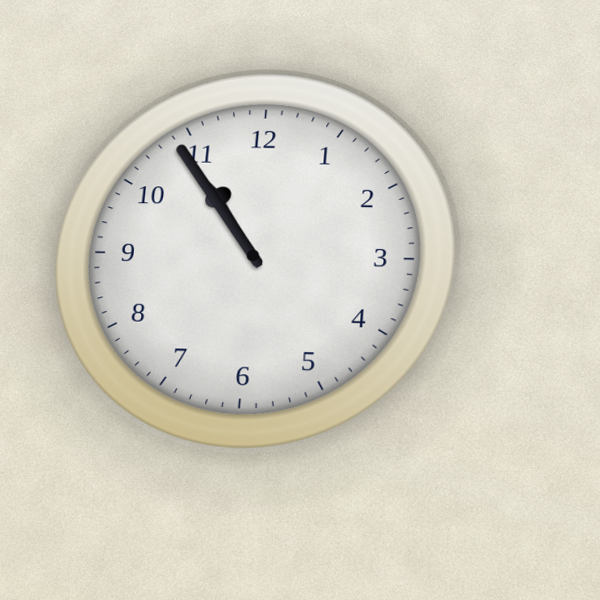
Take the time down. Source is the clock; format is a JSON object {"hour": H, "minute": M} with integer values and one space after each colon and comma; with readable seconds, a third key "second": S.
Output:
{"hour": 10, "minute": 54}
